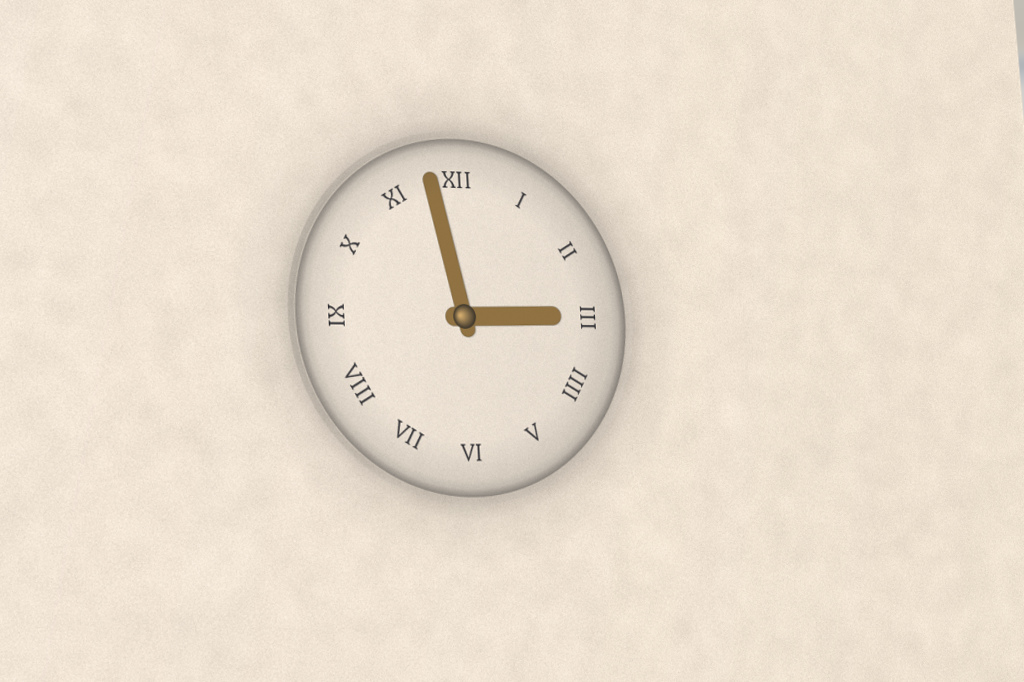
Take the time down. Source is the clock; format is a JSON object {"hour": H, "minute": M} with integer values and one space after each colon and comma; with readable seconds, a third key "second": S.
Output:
{"hour": 2, "minute": 58}
